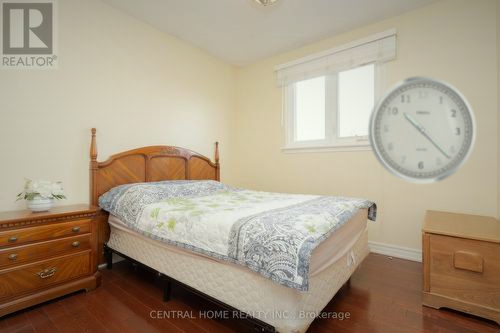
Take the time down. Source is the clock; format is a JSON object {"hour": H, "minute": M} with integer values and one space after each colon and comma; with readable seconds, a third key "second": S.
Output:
{"hour": 10, "minute": 22}
